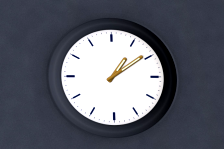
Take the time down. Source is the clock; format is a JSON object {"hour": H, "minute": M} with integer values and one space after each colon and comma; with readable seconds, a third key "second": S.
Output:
{"hour": 1, "minute": 9}
